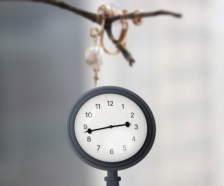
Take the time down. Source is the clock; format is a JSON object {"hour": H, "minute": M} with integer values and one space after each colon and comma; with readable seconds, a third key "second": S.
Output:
{"hour": 2, "minute": 43}
